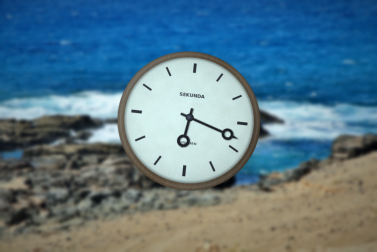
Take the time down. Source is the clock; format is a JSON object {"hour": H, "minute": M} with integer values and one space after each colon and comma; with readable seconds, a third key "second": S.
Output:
{"hour": 6, "minute": 18}
